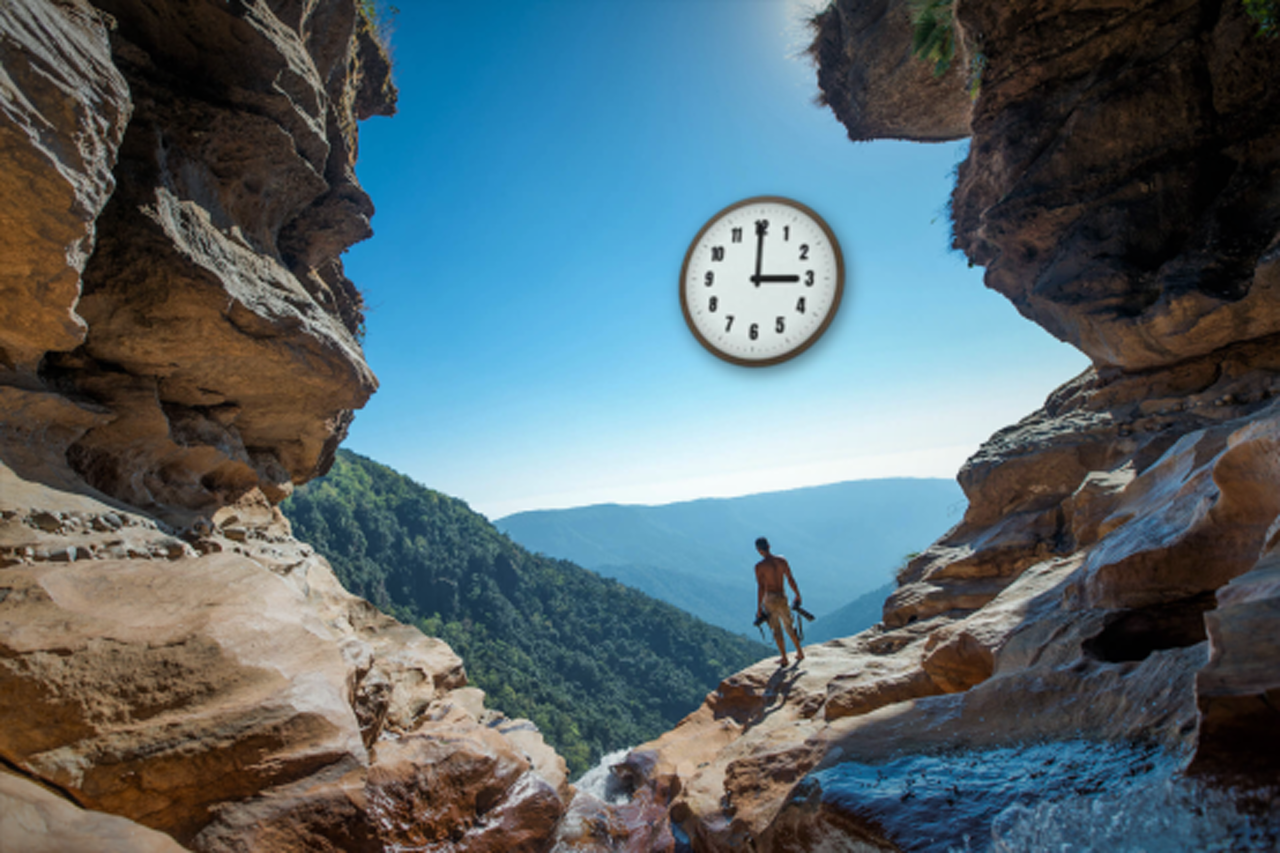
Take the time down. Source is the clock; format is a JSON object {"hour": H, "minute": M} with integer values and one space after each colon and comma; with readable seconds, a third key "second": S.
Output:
{"hour": 3, "minute": 0}
